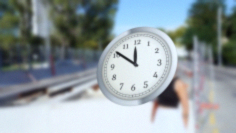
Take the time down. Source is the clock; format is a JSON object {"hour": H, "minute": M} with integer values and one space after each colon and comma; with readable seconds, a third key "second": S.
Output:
{"hour": 11, "minute": 51}
